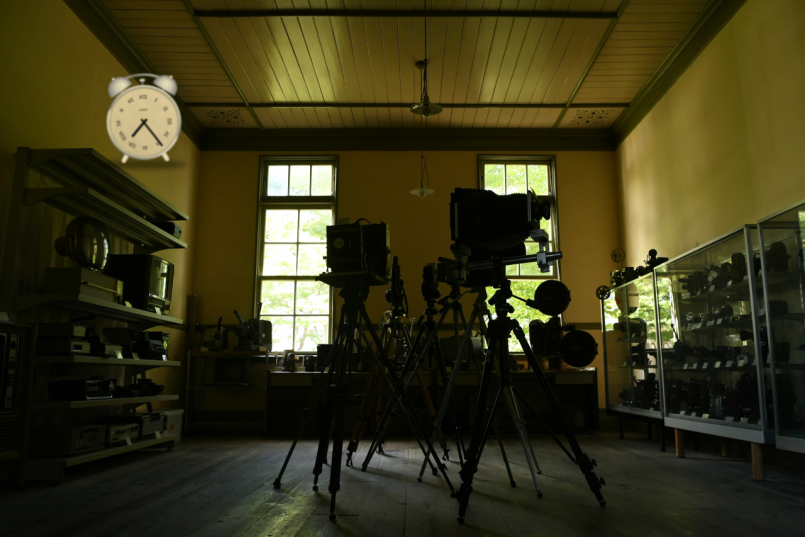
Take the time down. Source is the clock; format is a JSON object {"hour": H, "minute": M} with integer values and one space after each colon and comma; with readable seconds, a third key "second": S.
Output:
{"hour": 7, "minute": 24}
